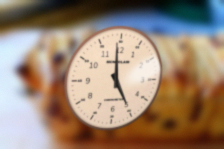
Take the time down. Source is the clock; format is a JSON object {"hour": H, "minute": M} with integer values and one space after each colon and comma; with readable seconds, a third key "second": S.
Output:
{"hour": 4, "minute": 59}
